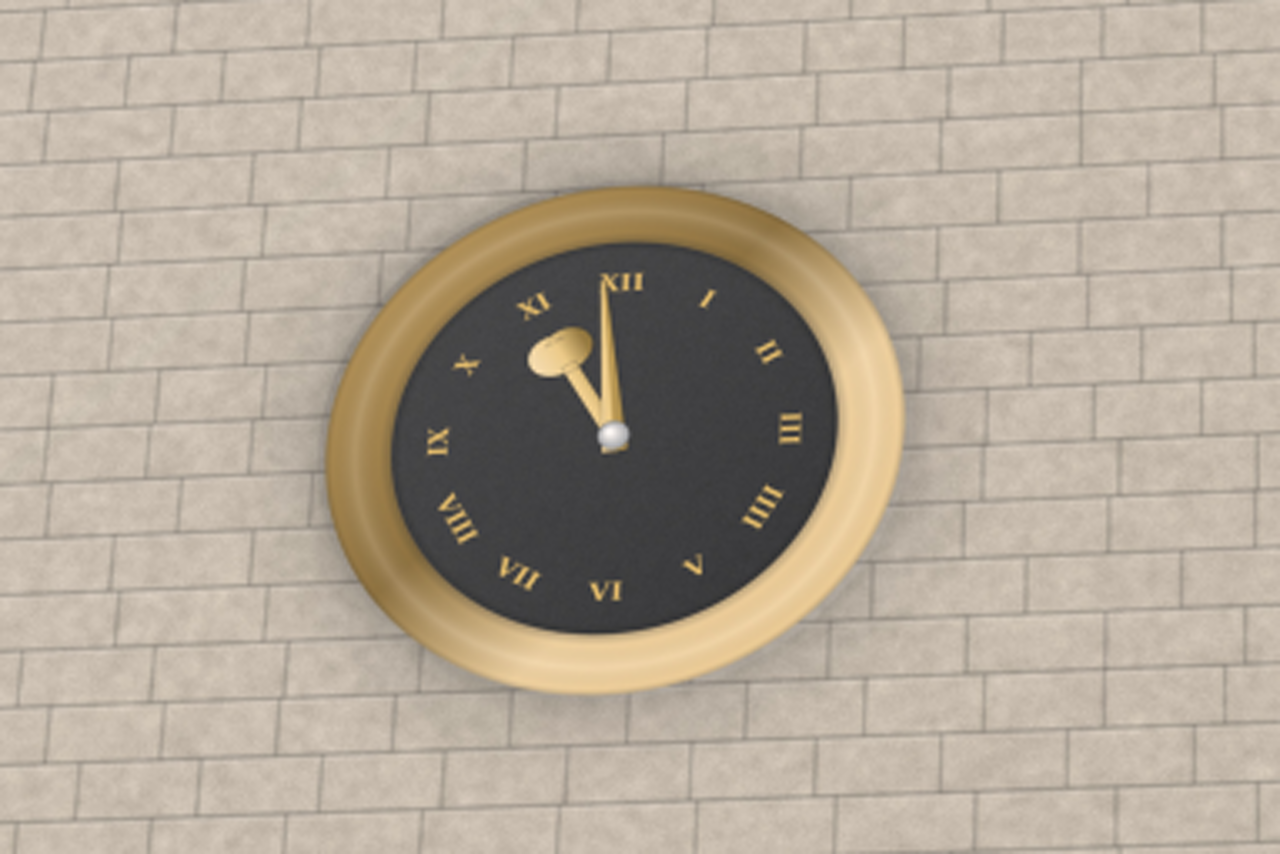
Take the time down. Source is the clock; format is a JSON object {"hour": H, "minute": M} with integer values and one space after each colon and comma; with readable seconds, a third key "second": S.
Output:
{"hour": 10, "minute": 59}
